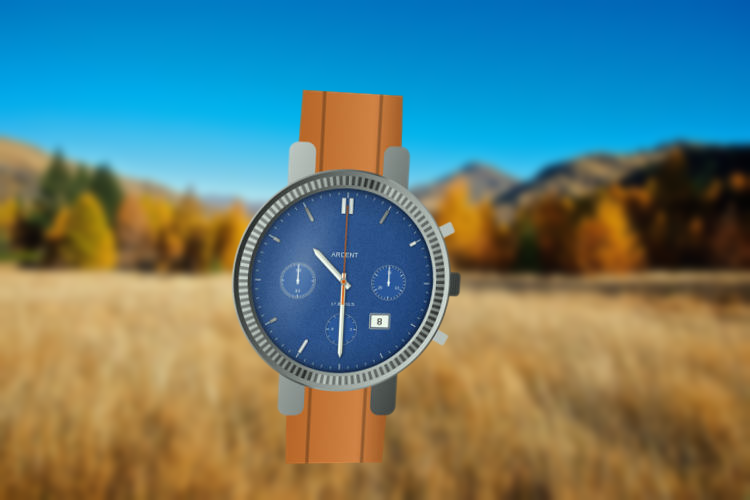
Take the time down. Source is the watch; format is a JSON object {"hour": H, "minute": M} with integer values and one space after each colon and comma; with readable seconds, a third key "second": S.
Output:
{"hour": 10, "minute": 30}
